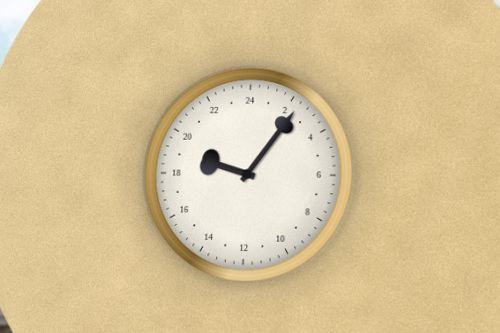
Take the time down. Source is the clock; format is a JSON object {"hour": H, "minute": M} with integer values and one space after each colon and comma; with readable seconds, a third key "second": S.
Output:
{"hour": 19, "minute": 6}
